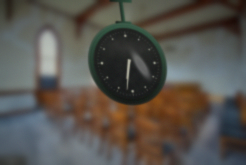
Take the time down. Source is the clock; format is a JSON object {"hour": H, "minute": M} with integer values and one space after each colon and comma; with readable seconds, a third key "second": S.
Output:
{"hour": 6, "minute": 32}
